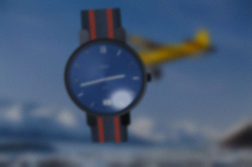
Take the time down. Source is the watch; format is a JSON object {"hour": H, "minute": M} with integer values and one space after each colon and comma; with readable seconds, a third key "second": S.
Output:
{"hour": 2, "minute": 43}
